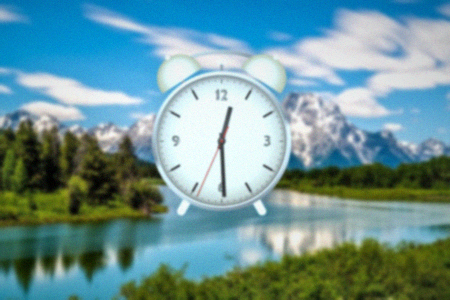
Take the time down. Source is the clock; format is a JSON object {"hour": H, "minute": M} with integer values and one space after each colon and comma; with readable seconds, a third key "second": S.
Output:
{"hour": 12, "minute": 29, "second": 34}
